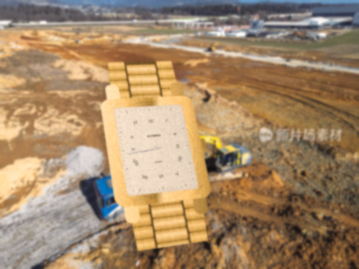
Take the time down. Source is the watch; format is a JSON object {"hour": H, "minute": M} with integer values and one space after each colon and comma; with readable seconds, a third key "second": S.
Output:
{"hour": 8, "minute": 44}
